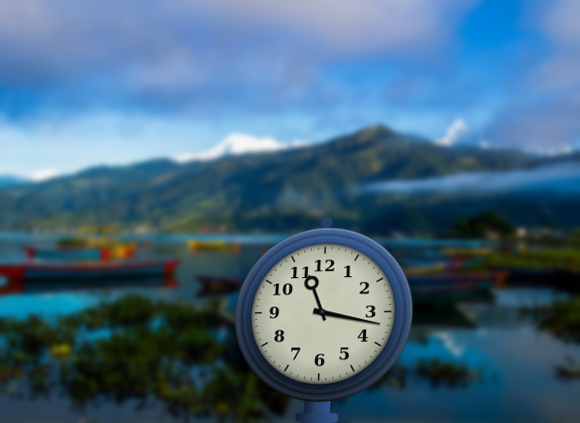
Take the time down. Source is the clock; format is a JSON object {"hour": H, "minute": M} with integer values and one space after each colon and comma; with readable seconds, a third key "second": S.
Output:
{"hour": 11, "minute": 17}
